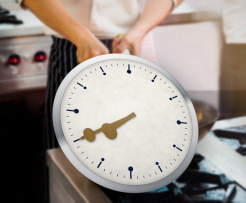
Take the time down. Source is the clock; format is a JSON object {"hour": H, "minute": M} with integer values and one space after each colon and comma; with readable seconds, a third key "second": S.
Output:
{"hour": 7, "minute": 40}
